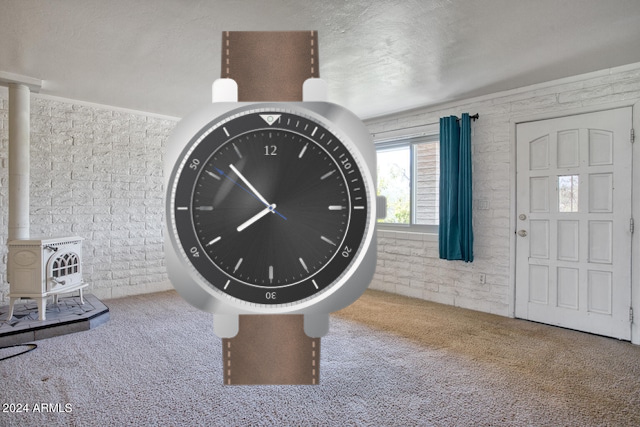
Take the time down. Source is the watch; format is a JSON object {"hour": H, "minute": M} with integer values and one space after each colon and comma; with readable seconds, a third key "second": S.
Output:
{"hour": 7, "minute": 52, "second": 51}
